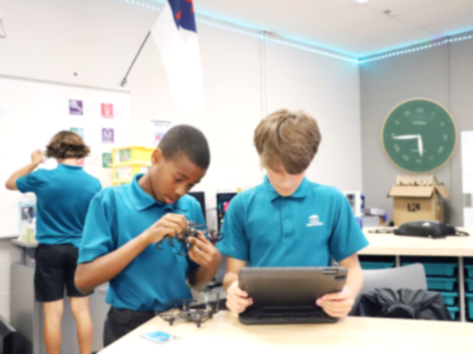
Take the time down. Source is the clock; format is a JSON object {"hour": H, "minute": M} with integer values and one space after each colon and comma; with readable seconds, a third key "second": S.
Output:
{"hour": 5, "minute": 44}
